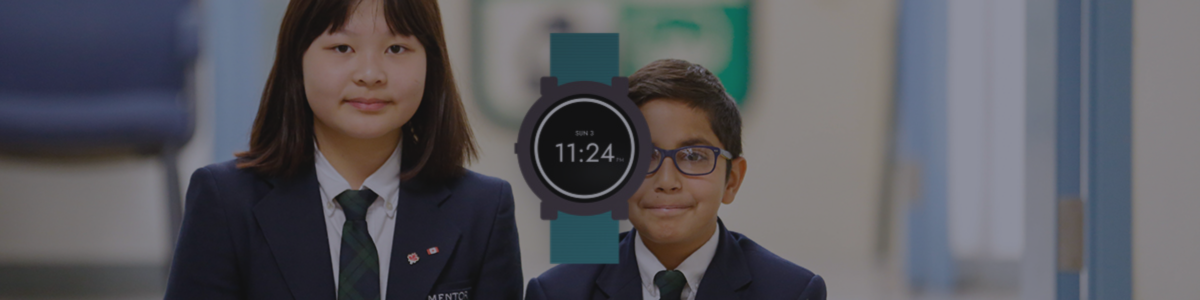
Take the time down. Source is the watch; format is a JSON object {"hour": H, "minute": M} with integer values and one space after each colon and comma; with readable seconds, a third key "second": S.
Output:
{"hour": 11, "minute": 24}
